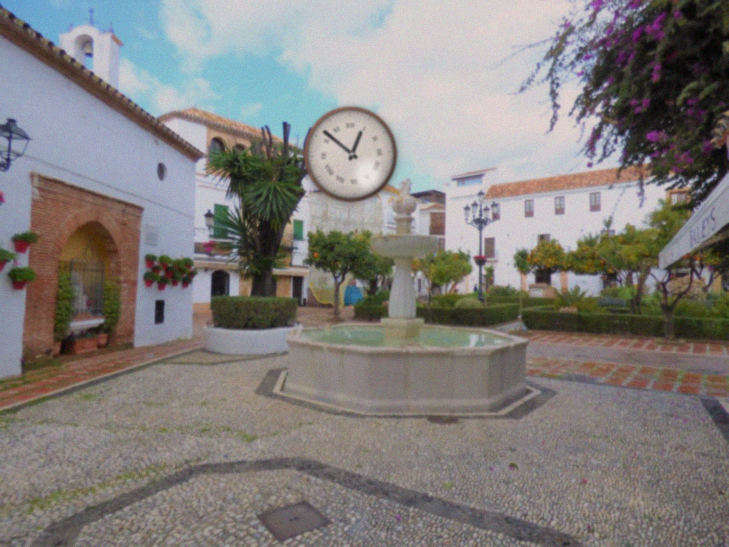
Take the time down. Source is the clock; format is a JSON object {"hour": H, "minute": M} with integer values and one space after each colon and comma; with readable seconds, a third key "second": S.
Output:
{"hour": 12, "minute": 52}
